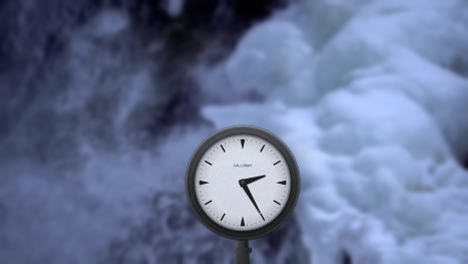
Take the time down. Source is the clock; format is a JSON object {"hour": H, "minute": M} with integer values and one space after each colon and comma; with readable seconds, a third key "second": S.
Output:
{"hour": 2, "minute": 25}
